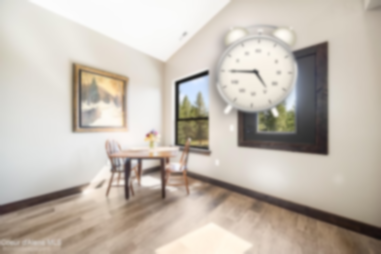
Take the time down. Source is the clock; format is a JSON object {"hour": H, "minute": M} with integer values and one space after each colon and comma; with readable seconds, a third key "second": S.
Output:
{"hour": 4, "minute": 45}
